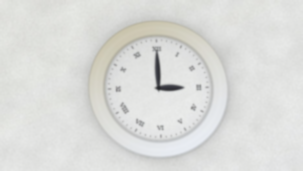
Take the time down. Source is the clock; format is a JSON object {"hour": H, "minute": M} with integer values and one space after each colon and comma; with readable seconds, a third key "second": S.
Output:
{"hour": 3, "minute": 0}
